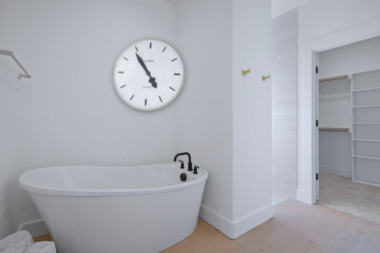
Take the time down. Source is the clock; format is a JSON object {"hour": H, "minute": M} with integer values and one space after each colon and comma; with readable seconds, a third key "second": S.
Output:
{"hour": 4, "minute": 54}
